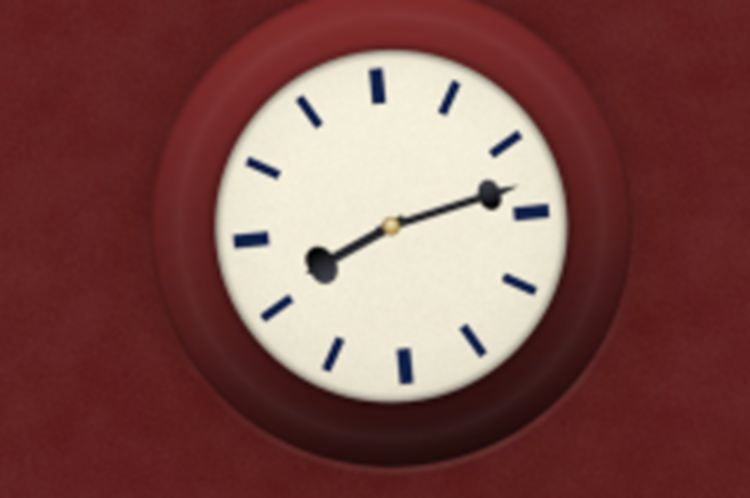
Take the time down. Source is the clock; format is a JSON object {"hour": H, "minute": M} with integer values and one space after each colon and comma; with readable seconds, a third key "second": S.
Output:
{"hour": 8, "minute": 13}
